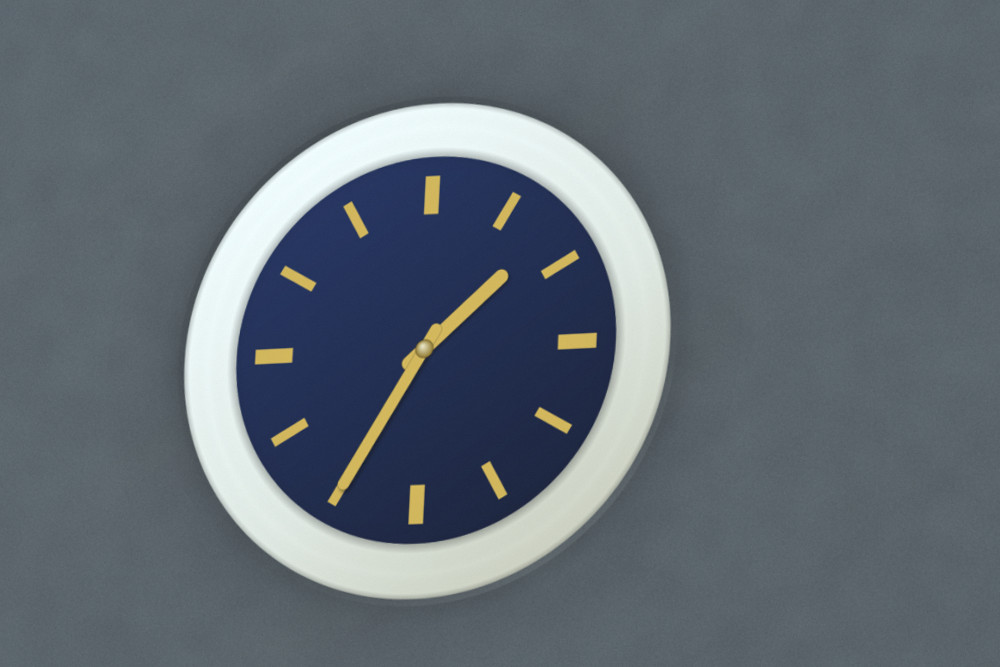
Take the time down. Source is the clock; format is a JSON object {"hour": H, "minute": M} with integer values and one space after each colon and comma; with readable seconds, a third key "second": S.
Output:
{"hour": 1, "minute": 35}
